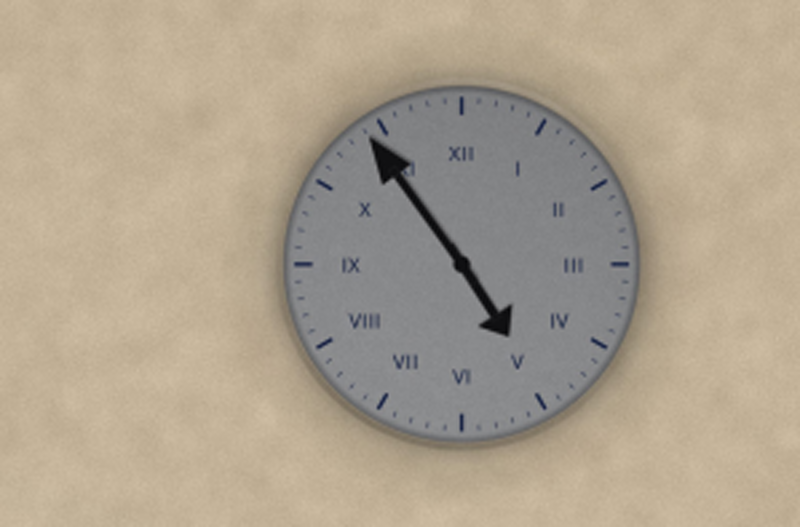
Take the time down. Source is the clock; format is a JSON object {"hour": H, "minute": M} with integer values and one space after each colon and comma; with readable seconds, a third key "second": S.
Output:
{"hour": 4, "minute": 54}
